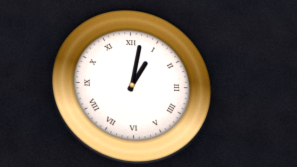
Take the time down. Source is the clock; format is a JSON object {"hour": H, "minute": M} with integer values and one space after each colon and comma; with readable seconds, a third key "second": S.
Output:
{"hour": 1, "minute": 2}
